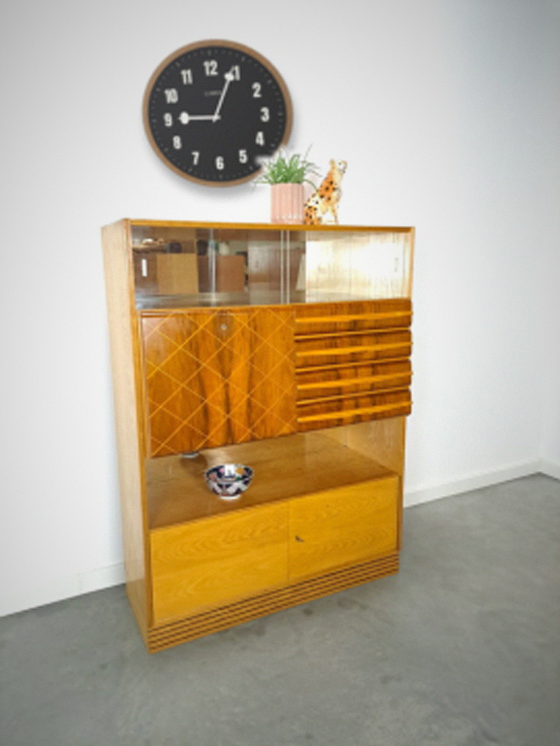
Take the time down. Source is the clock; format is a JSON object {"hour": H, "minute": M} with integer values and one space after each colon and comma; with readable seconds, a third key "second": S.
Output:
{"hour": 9, "minute": 4}
